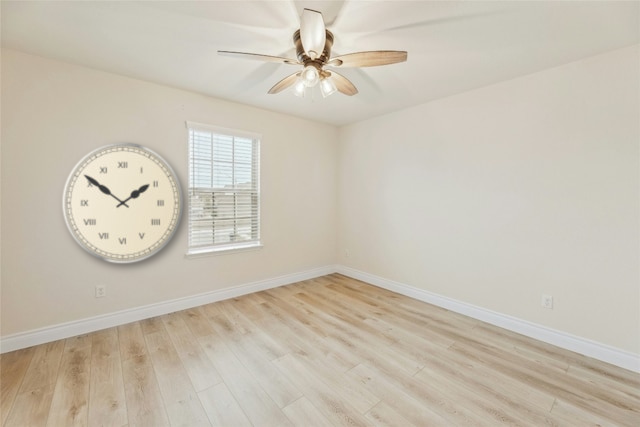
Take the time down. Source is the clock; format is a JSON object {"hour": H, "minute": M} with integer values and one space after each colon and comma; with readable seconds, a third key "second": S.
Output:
{"hour": 1, "minute": 51}
